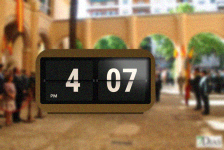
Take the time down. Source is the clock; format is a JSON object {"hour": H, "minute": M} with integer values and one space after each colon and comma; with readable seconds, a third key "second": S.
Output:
{"hour": 4, "minute": 7}
